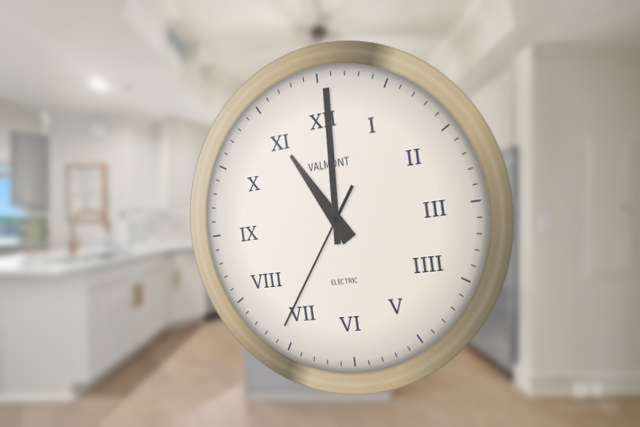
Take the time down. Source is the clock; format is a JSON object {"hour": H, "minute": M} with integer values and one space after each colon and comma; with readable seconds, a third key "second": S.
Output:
{"hour": 11, "minute": 0, "second": 36}
